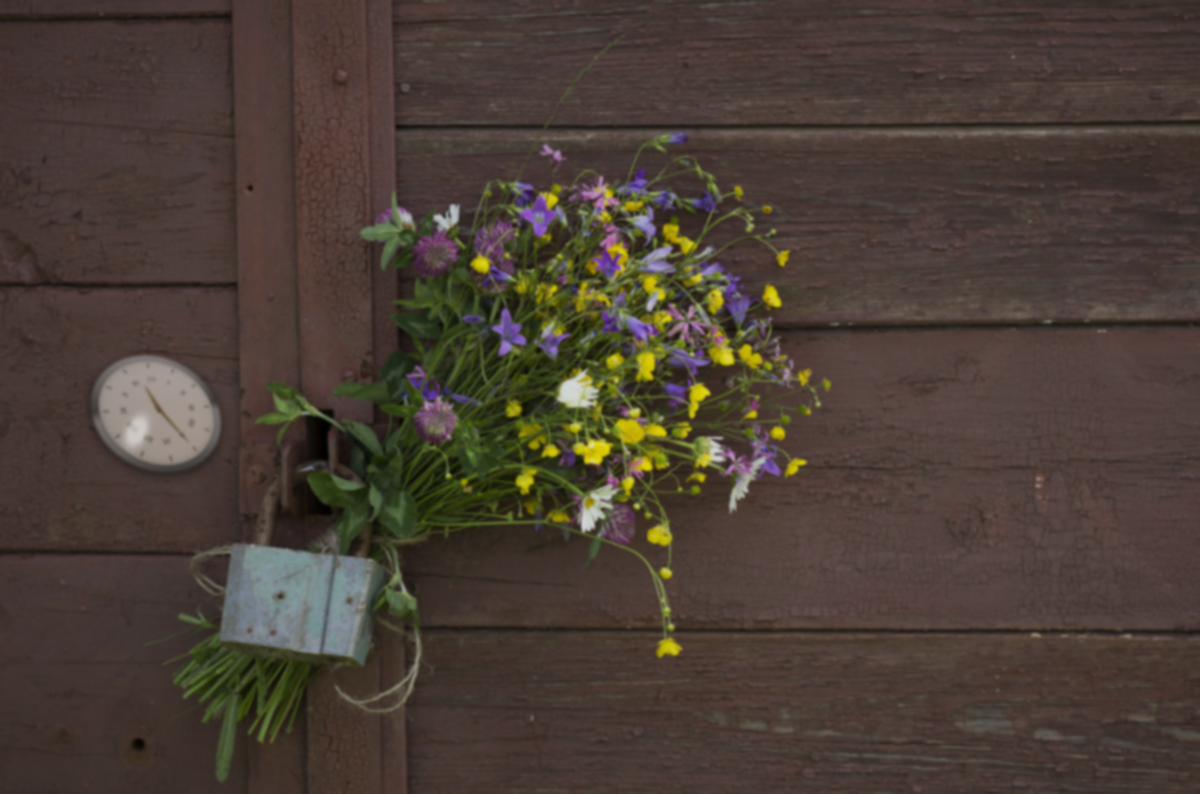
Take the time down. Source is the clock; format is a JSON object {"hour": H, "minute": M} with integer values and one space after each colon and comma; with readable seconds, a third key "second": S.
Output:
{"hour": 11, "minute": 25}
